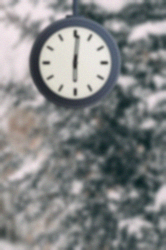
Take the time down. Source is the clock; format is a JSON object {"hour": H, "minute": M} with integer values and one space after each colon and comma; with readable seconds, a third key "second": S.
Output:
{"hour": 6, "minute": 1}
